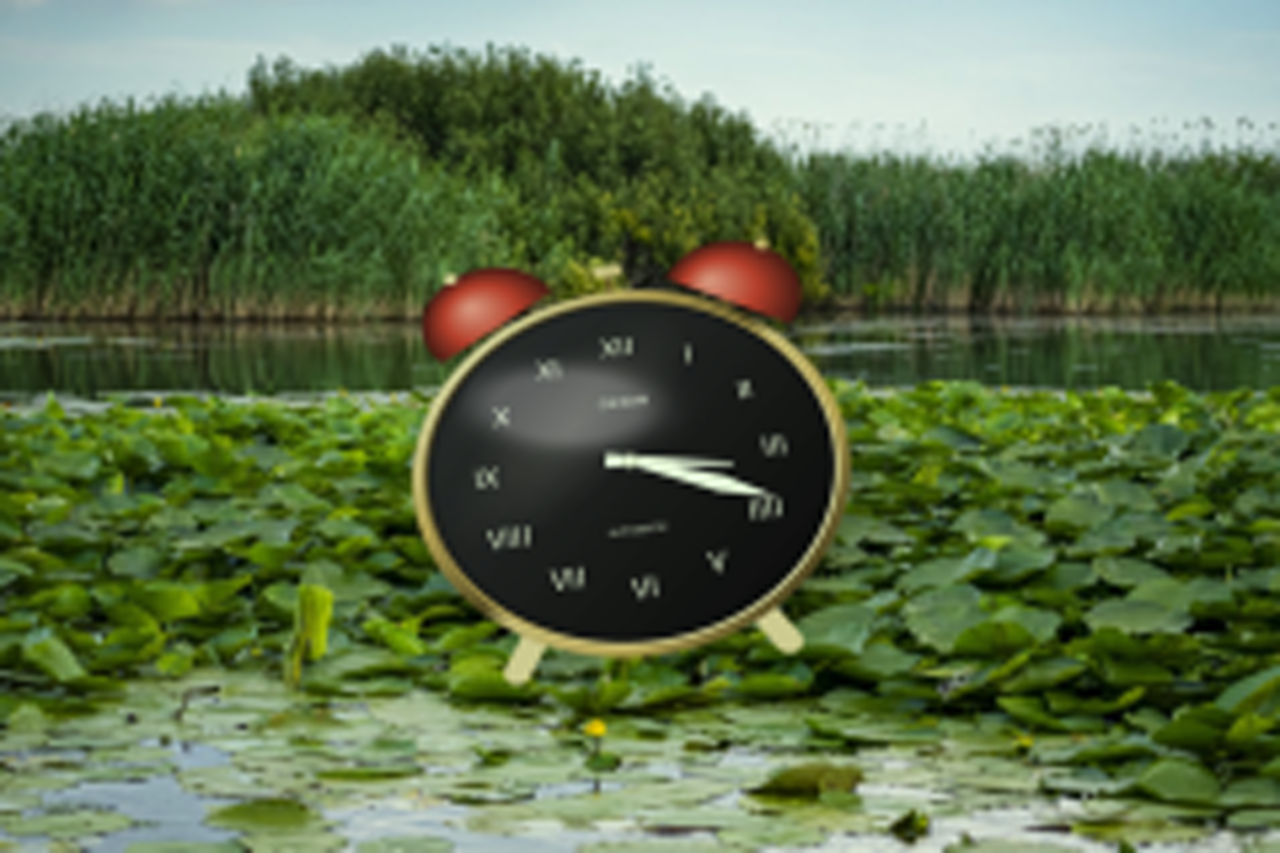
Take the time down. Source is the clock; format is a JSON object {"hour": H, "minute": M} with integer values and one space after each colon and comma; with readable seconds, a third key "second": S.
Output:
{"hour": 3, "minute": 19}
